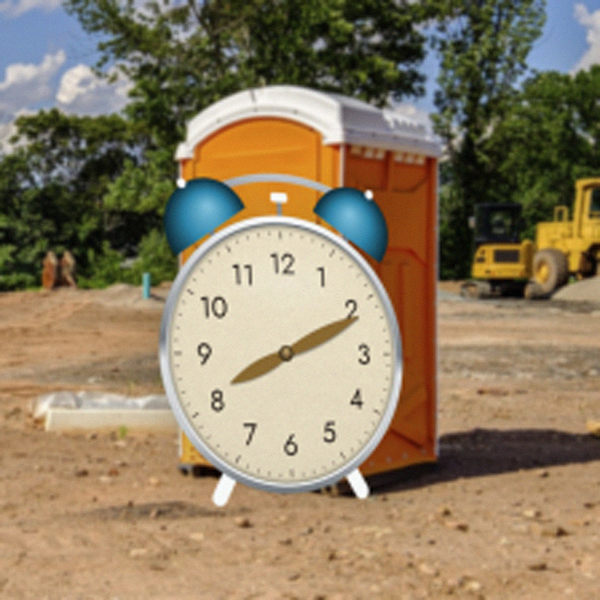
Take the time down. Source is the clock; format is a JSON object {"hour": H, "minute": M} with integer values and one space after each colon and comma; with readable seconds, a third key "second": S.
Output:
{"hour": 8, "minute": 11}
